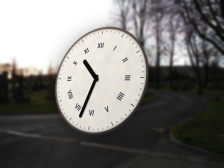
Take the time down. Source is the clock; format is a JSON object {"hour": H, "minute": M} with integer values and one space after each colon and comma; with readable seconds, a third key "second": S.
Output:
{"hour": 10, "minute": 33}
